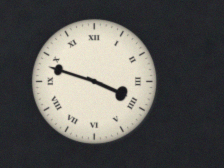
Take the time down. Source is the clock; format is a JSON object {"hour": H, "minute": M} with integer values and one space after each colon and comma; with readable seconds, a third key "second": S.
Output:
{"hour": 3, "minute": 48}
